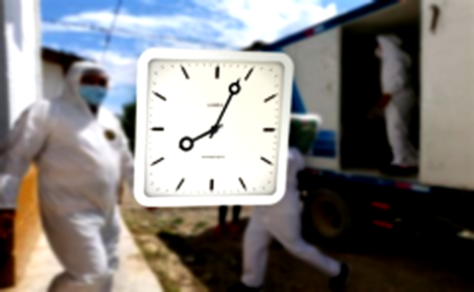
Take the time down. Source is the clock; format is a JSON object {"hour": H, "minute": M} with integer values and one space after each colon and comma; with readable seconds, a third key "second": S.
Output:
{"hour": 8, "minute": 4}
